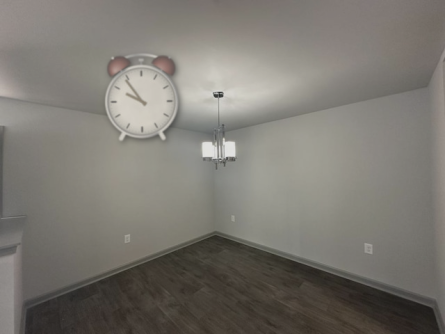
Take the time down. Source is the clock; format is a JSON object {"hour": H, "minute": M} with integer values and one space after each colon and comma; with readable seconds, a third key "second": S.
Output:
{"hour": 9, "minute": 54}
